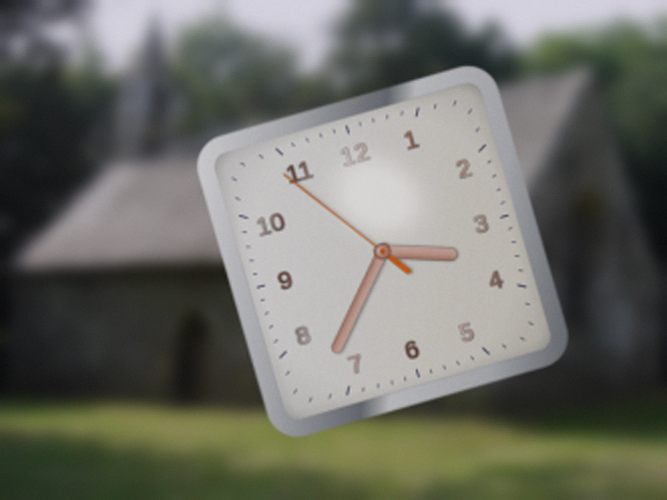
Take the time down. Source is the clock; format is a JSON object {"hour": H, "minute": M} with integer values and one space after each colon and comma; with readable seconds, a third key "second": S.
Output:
{"hour": 3, "minute": 36, "second": 54}
